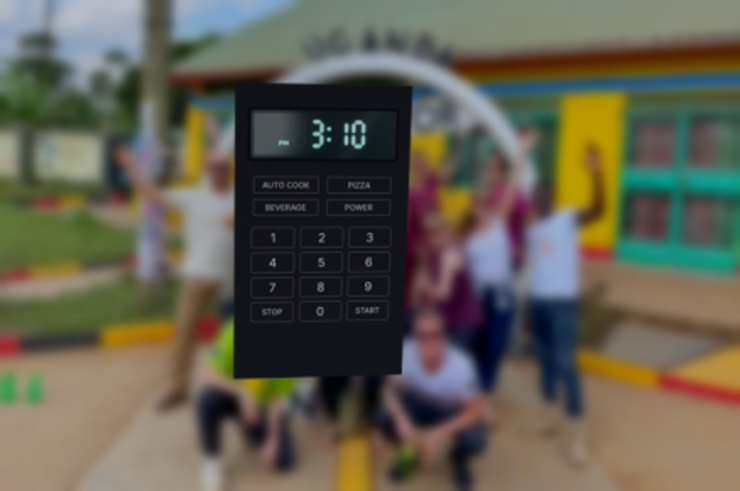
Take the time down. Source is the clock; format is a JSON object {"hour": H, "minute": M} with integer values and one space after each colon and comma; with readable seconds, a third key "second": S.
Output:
{"hour": 3, "minute": 10}
